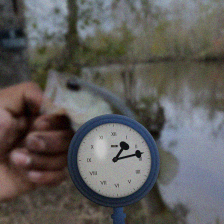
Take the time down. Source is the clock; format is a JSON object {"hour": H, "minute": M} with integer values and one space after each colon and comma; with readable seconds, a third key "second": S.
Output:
{"hour": 1, "minute": 13}
